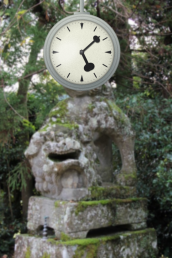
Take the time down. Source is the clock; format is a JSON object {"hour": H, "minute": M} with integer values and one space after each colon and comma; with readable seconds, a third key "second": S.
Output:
{"hour": 5, "minute": 8}
